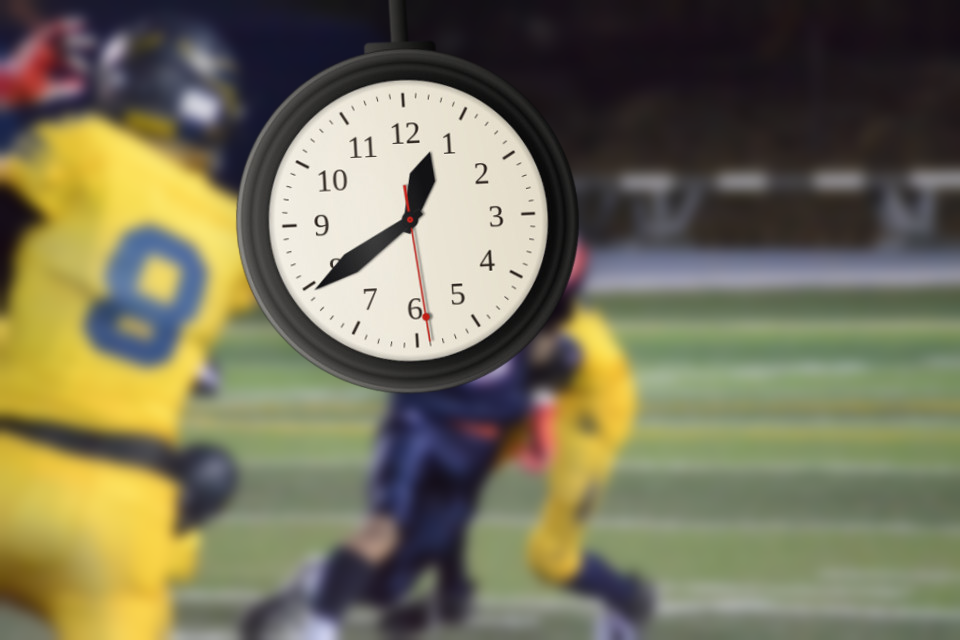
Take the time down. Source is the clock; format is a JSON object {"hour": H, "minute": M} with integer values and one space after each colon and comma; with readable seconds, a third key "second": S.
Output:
{"hour": 12, "minute": 39, "second": 29}
